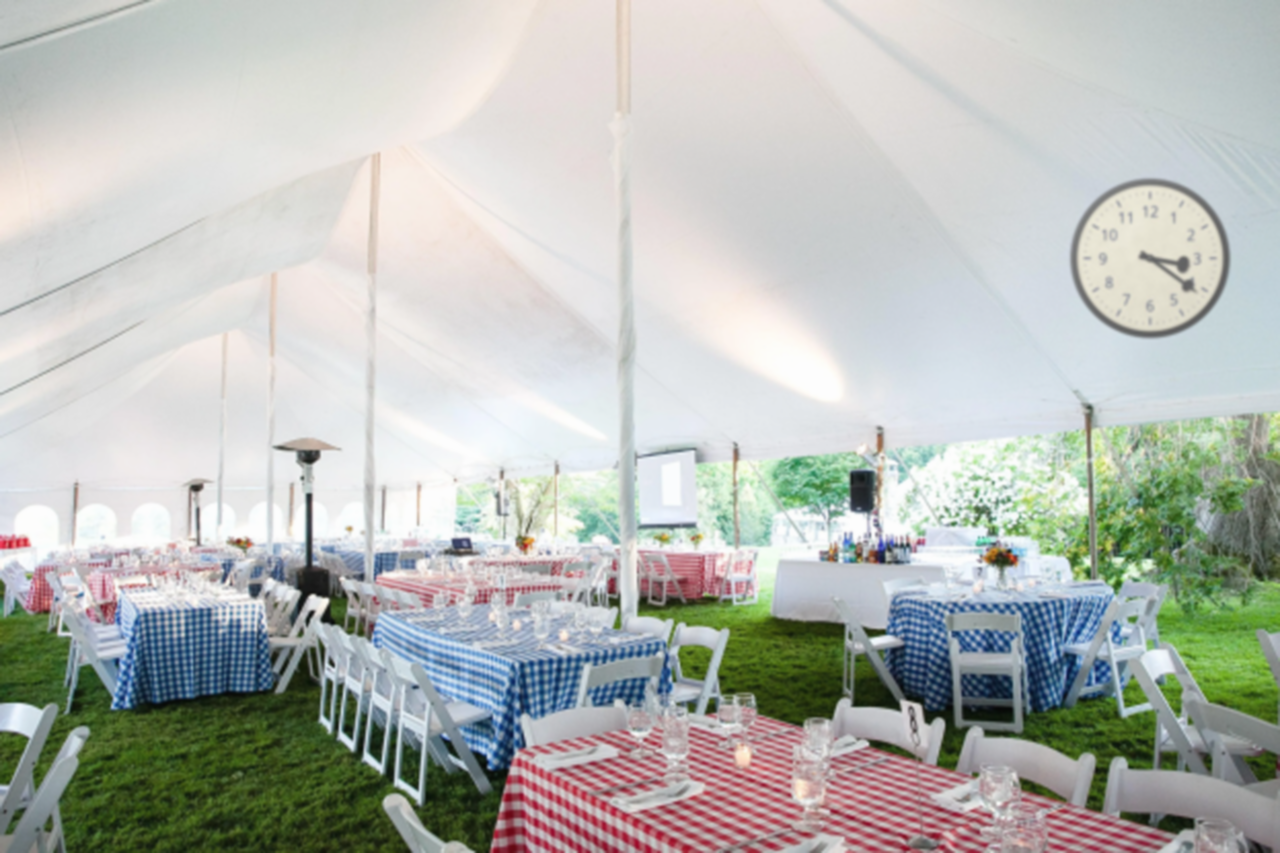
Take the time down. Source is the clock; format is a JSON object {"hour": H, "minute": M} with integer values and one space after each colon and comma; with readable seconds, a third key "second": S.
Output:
{"hour": 3, "minute": 21}
